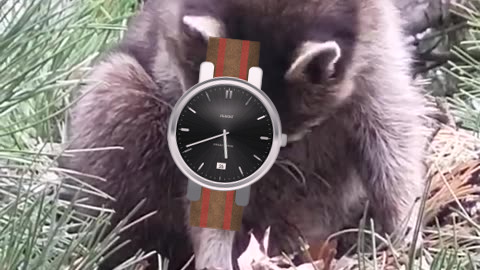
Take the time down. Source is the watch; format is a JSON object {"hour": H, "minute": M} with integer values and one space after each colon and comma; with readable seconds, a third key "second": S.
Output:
{"hour": 5, "minute": 41}
